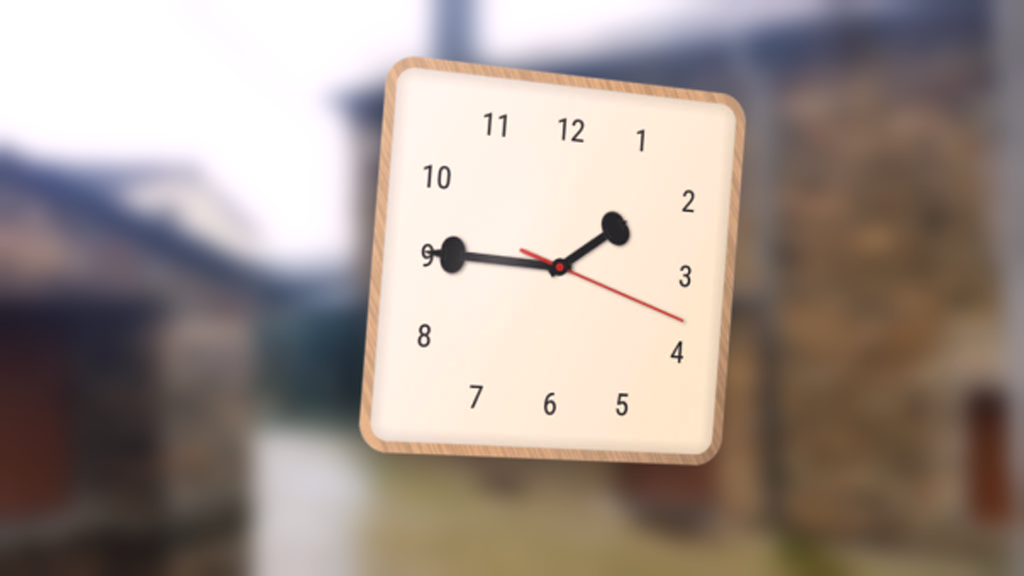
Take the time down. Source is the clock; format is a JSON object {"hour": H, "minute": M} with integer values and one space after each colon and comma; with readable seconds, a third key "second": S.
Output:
{"hour": 1, "minute": 45, "second": 18}
